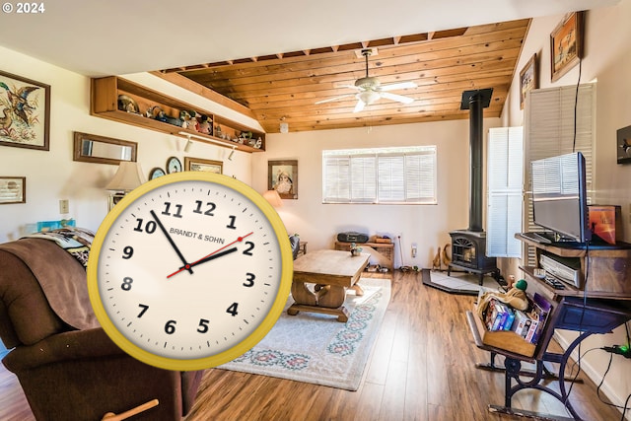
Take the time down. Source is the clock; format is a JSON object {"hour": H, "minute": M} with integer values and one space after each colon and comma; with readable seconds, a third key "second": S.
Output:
{"hour": 1, "minute": 52, "second": 8}
